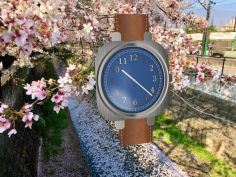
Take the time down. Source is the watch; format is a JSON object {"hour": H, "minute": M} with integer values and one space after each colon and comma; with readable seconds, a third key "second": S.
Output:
{"hour": 10, "minute": 22}
